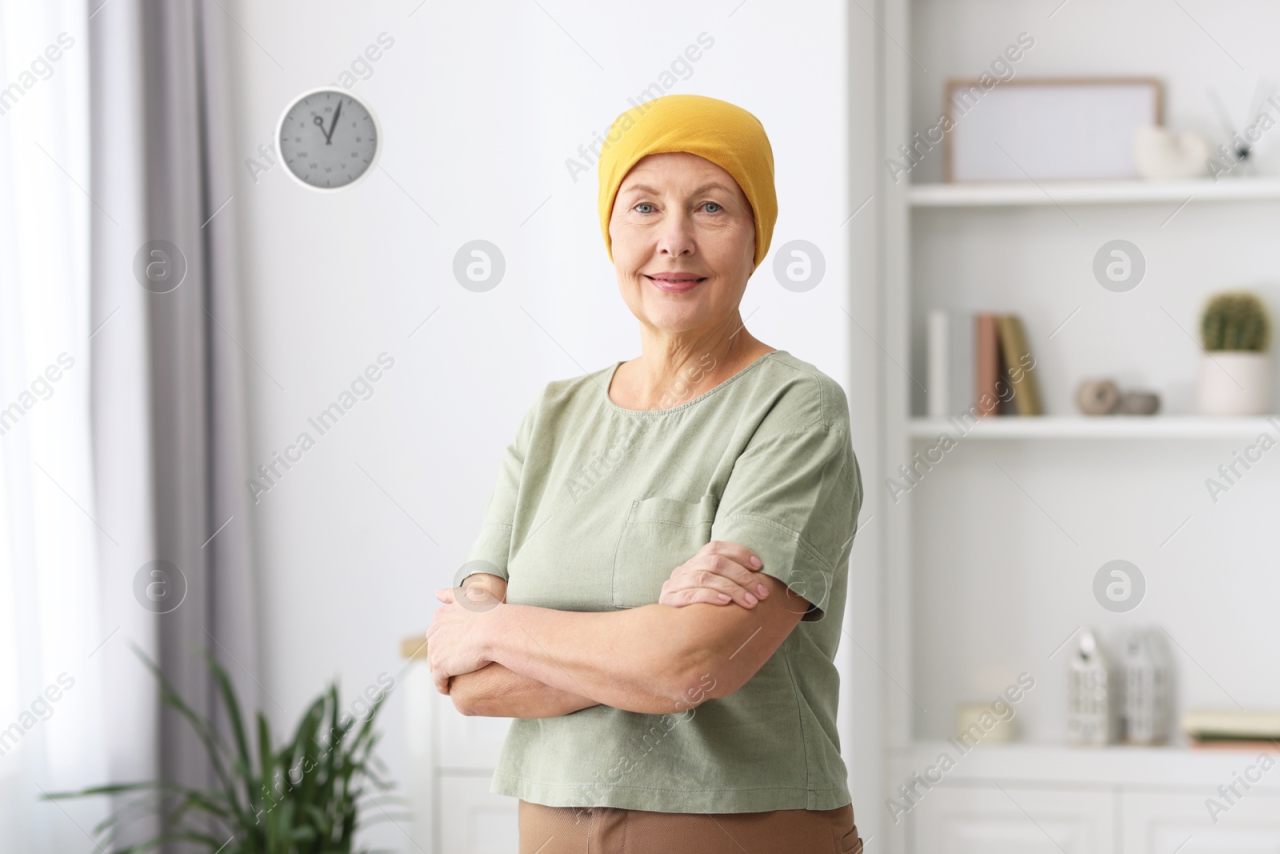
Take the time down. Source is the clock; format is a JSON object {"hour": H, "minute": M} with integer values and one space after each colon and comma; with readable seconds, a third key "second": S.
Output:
{"hour": 11, "minute": 3}
